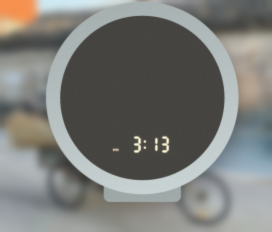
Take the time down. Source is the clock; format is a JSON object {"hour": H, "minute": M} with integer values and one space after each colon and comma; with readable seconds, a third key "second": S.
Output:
{"hour": 3, "minute": 13}
